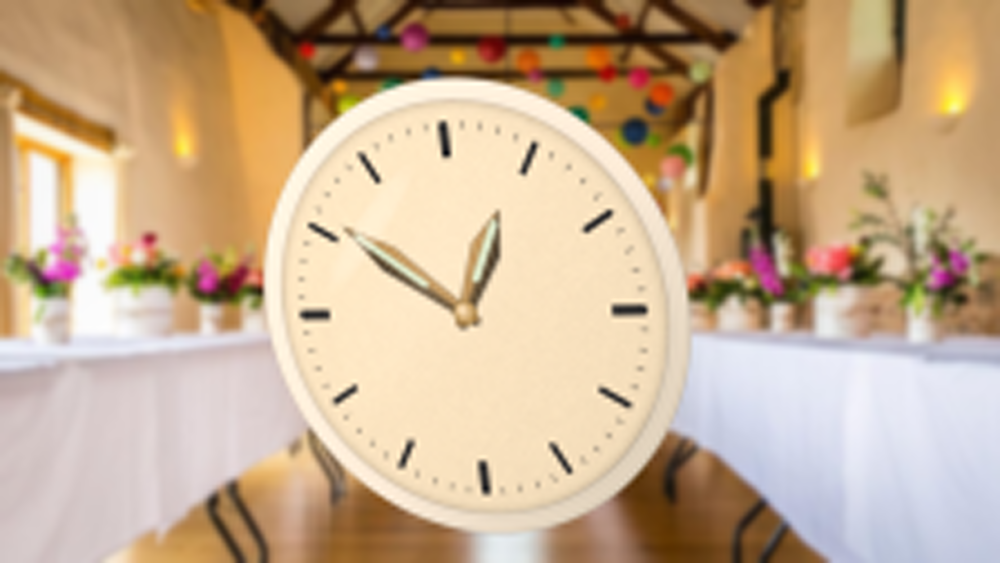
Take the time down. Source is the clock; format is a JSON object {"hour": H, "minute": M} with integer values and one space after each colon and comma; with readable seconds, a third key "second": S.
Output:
{"hour": 12, "minute": 51}
